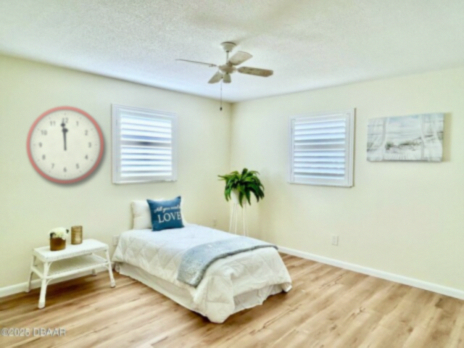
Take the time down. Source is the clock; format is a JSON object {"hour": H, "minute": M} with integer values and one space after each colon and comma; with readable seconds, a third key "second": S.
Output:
{"hour": 11, "minute": 59}
